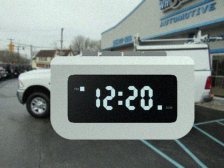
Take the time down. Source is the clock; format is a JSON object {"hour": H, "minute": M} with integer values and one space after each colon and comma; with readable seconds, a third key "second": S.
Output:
{"hour": 12, "minute": 20}
